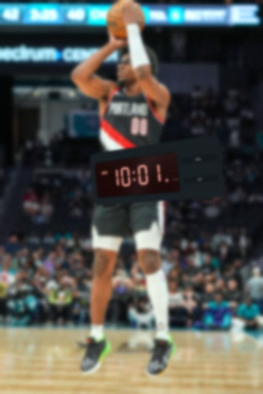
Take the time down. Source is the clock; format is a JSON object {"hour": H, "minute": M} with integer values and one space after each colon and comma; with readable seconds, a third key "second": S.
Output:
{"hour": 10, "minute": 1}
